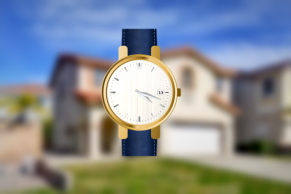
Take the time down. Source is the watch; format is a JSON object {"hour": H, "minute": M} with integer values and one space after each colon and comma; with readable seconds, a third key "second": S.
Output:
{"hour": 4, "minute": 18}
